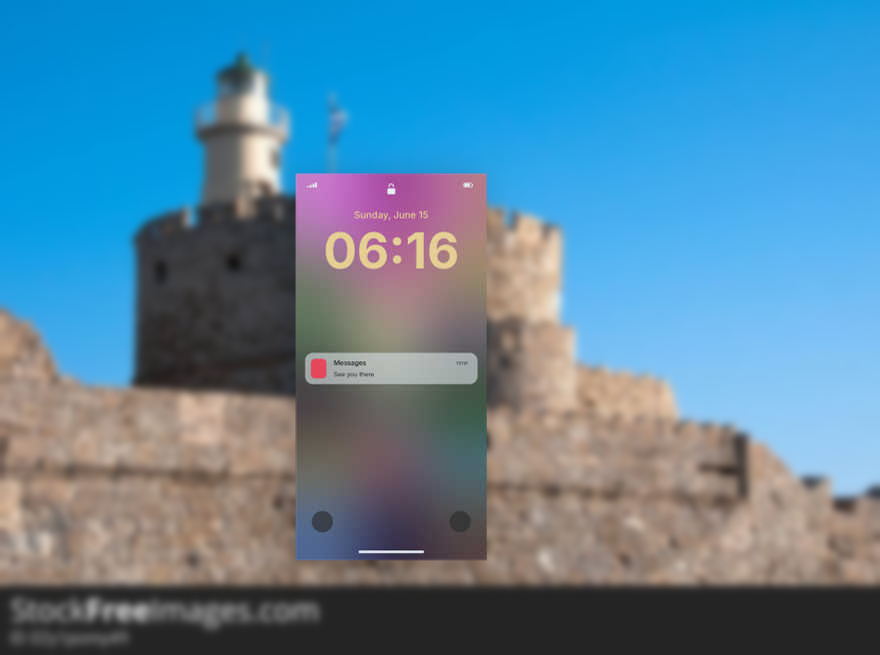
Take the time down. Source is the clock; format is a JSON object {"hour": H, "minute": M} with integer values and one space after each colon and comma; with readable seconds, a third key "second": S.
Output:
{"hour": 6, "minute": 16}
